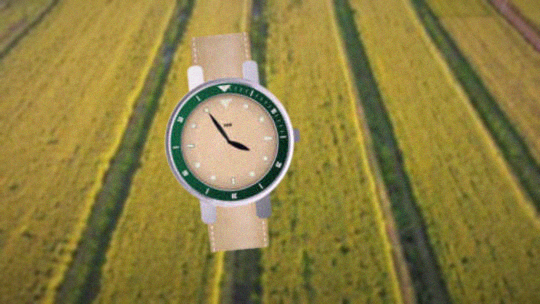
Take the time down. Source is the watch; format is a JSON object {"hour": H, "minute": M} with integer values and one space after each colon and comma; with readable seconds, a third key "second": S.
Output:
{"hour": 3, "minute": 55}
